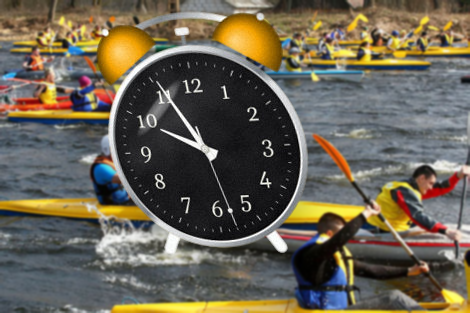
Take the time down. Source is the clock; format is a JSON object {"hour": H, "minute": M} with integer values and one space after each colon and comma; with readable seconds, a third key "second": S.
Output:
{"hour": 9, "minute": 55, "second": 28}
